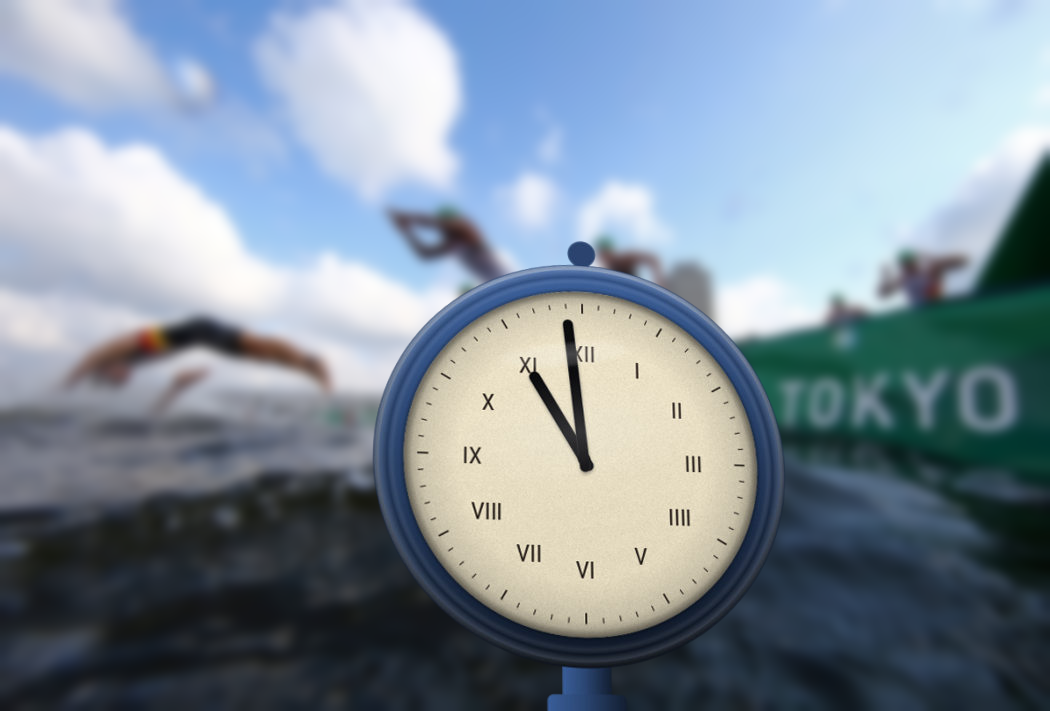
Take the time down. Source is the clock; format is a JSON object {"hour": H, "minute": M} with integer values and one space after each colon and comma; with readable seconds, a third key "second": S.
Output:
{"hour": 10, "minute": 59}
